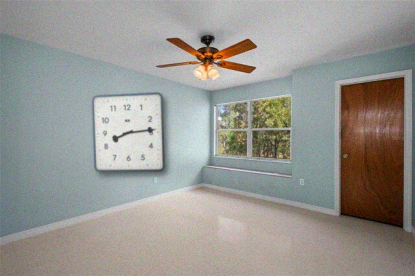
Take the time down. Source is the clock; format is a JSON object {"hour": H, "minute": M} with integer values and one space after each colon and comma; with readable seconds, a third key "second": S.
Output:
{"hour": 8, "minute": 14}
